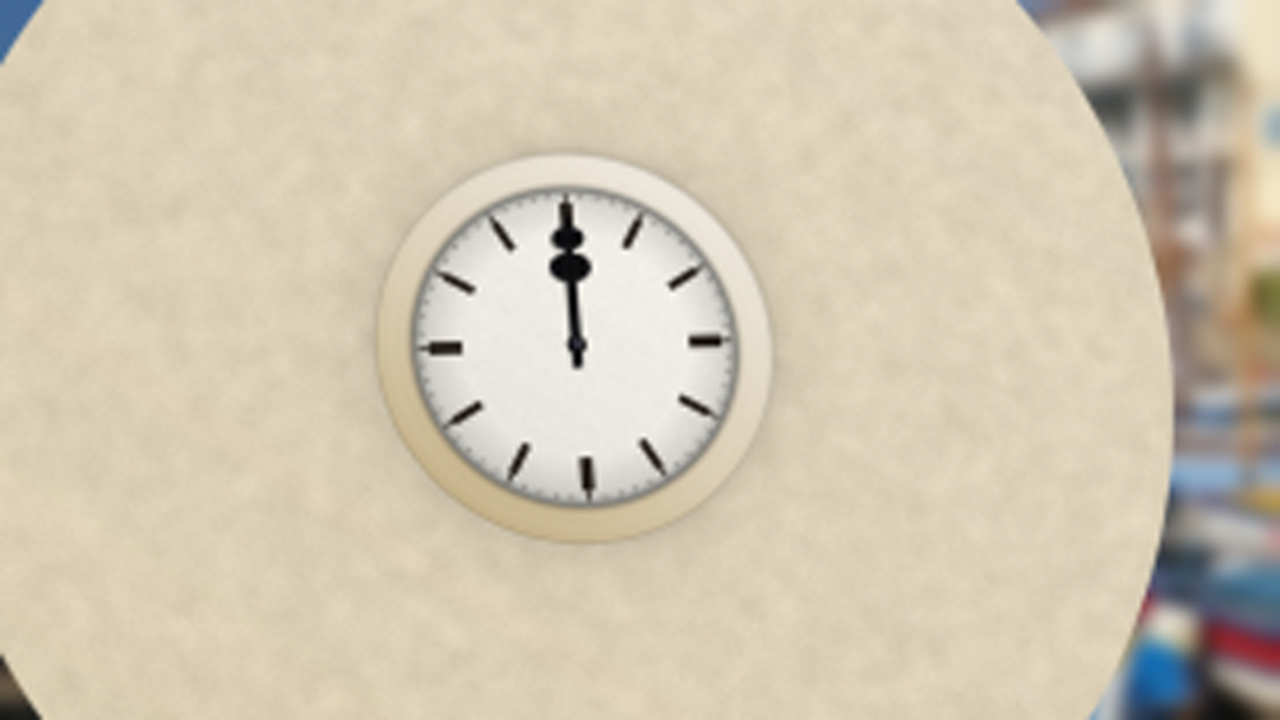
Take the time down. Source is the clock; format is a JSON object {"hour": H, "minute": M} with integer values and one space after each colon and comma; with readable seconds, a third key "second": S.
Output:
{"hour": 12, "minute": 0}
